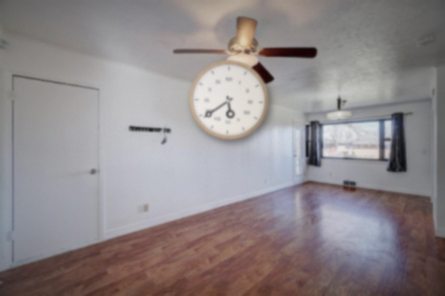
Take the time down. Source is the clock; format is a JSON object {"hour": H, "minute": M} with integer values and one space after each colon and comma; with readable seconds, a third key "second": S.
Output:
{"hour": 5, "minute": 39}
